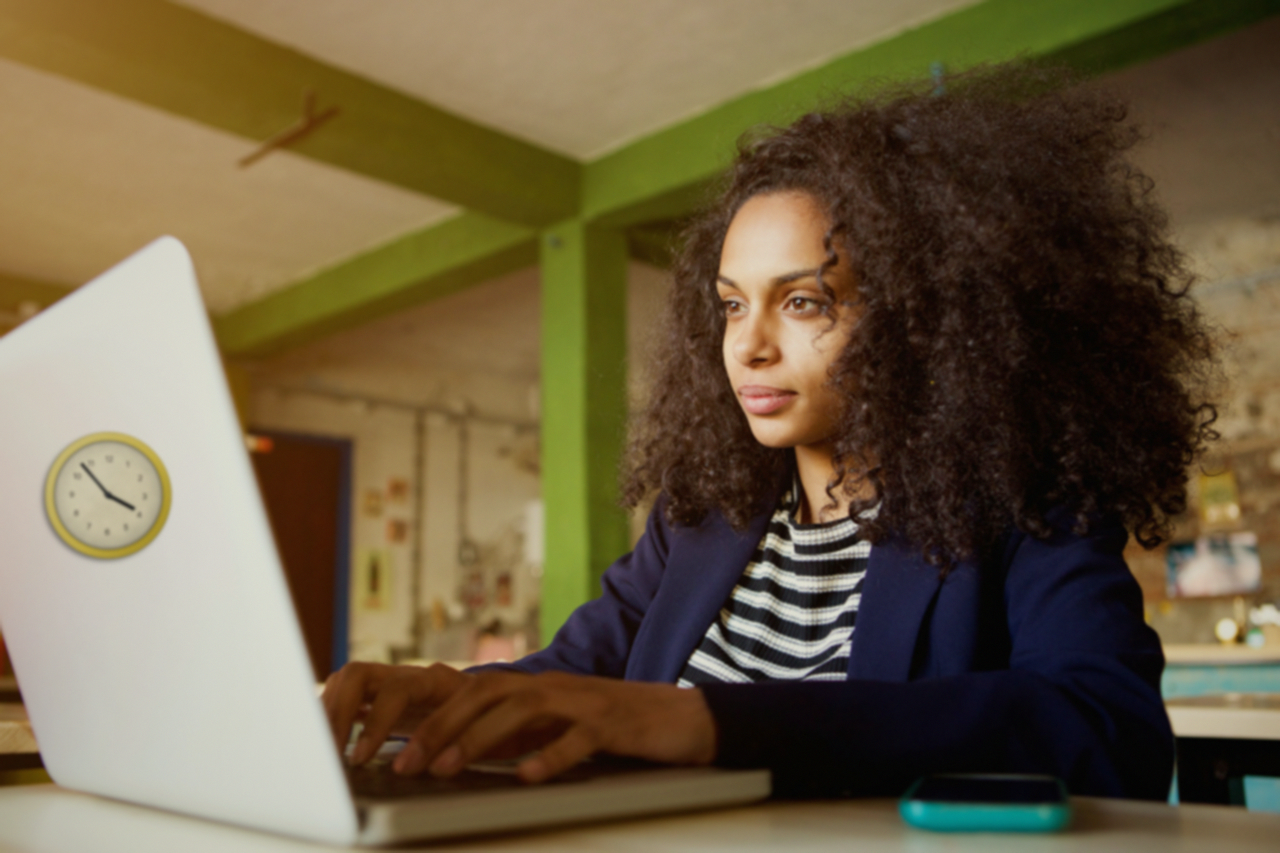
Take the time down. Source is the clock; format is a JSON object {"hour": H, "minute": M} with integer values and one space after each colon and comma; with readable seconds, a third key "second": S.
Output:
{"hour": 3, "minute": 53}
